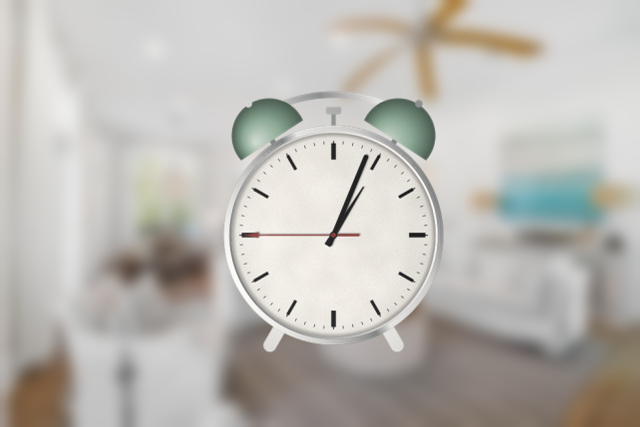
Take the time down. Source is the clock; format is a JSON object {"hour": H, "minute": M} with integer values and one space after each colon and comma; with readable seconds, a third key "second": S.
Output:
{"hour": 1, "minute": 3, "second": 45}
